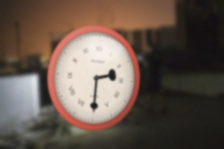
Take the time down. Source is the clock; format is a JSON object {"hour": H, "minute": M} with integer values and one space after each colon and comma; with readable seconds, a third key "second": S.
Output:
{"hour": 2, "minute": 30}
